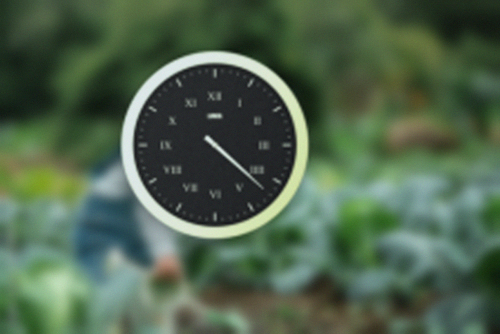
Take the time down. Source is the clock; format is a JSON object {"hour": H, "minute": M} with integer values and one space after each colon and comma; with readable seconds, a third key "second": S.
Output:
{"hour": 4, "minute": 22}
